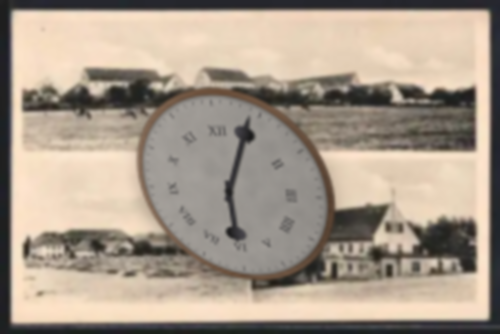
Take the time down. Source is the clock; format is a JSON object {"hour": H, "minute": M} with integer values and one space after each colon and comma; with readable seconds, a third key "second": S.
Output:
{"hour": 6, "minute": 4}
